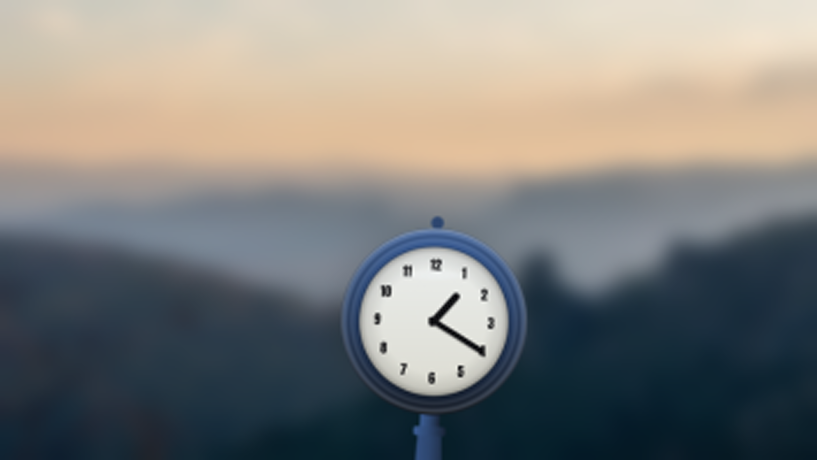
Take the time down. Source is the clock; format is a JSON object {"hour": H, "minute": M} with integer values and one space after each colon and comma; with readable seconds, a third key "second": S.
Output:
{"hour": 1, "minute": 20}
